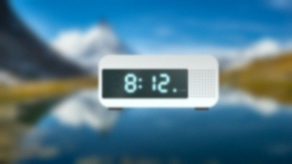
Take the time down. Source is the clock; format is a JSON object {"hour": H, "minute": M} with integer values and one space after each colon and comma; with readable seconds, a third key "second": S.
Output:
{"hour": 8, "minute": 12}
